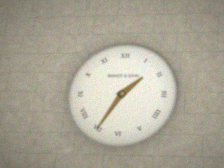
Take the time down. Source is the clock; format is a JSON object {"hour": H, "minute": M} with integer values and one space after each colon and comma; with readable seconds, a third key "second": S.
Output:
{"hour": 1, "minute": 35}
